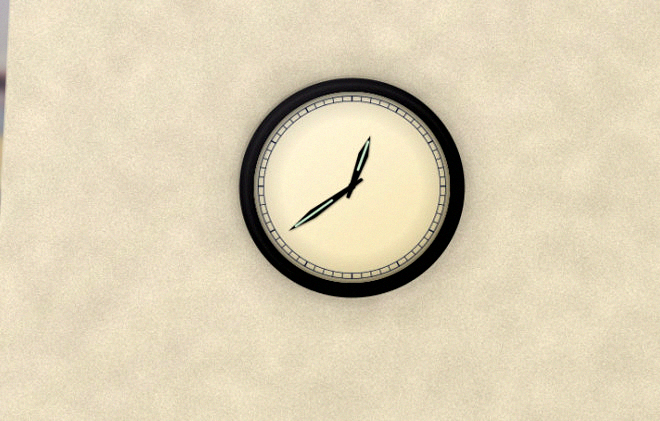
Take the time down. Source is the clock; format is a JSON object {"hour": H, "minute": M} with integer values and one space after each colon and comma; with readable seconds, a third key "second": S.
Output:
{"hour": 12, "minute": 39}
